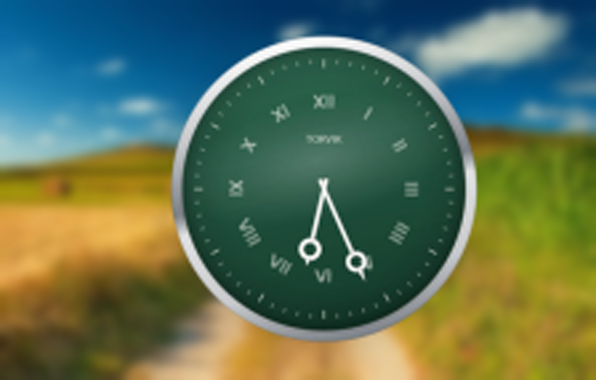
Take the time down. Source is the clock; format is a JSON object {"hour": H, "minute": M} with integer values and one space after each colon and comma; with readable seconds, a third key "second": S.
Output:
{"hour": 6, "minute": 26}
